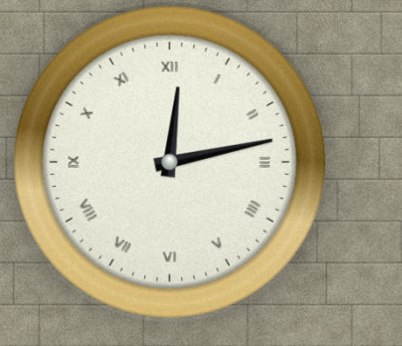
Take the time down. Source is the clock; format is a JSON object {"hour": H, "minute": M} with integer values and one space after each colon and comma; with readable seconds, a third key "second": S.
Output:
{"hour": 12, "minute": 13}
